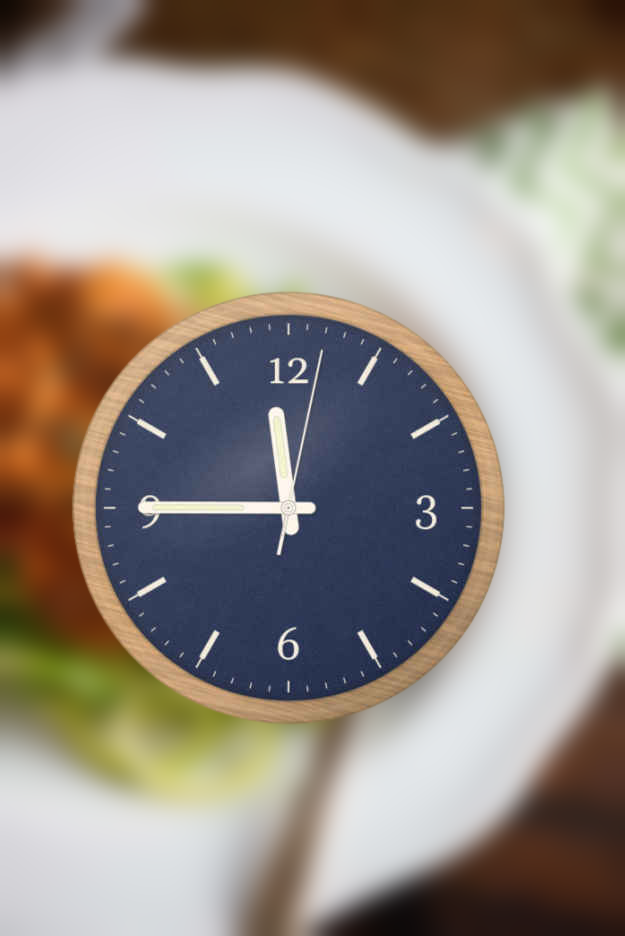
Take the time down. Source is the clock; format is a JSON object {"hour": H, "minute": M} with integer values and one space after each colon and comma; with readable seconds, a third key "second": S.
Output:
{"hour": 11, "minute": 45, "second": 2}
